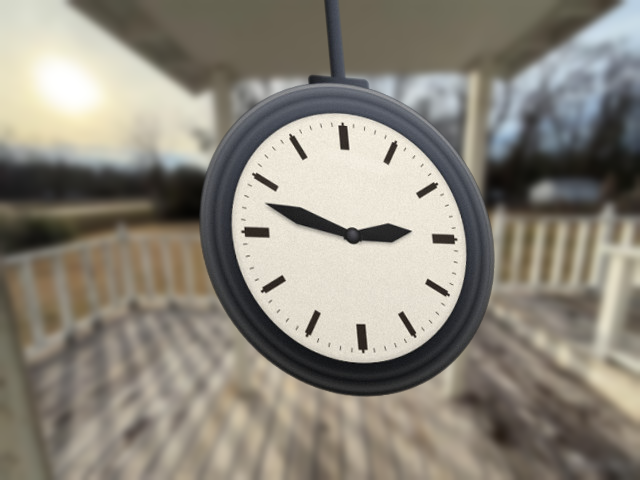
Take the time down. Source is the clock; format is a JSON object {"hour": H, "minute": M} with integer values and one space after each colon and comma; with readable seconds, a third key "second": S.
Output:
{"hour": 2, "minute": 48}
